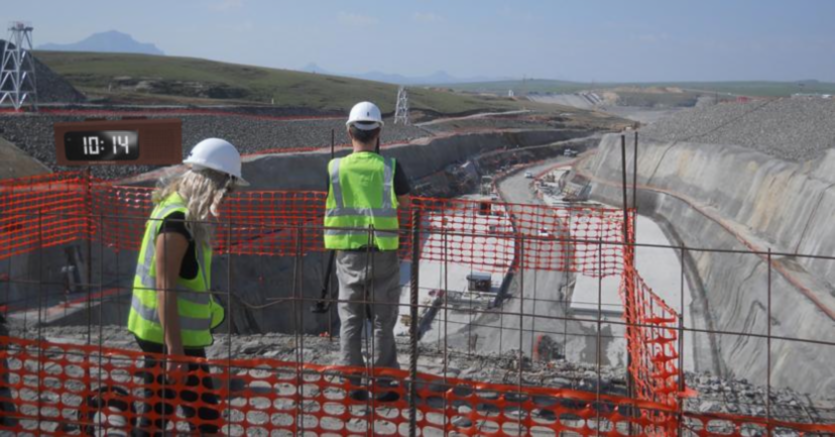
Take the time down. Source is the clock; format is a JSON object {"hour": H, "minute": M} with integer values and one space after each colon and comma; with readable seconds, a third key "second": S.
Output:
{"hour": 10, "minute": 14}
